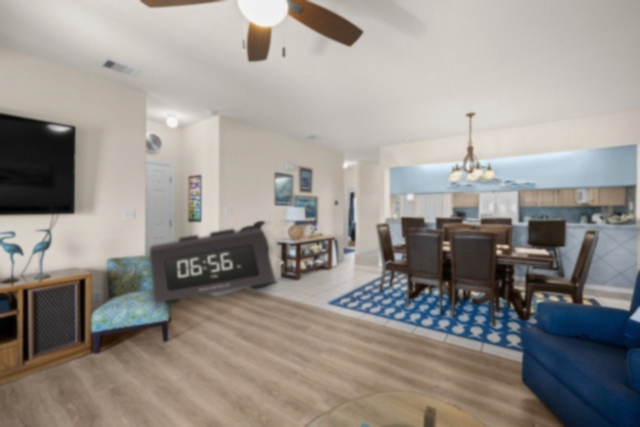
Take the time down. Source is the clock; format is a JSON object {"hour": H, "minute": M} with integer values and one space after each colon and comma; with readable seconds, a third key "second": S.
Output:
{"hour": 6, "minute": 56}
